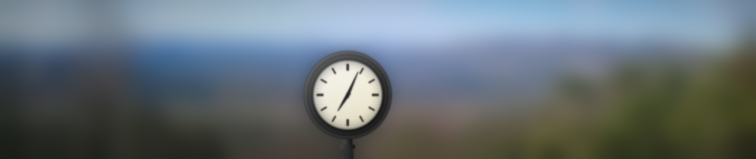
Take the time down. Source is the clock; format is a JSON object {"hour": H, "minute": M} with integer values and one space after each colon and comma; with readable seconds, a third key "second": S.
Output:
{"hour": 7, "minute": 4}
